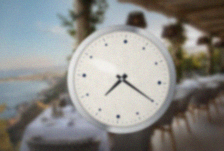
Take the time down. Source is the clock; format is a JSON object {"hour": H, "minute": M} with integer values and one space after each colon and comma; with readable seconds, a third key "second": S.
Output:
{"hour": 7, "minute": 20}
